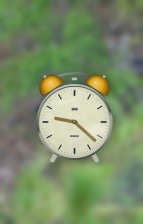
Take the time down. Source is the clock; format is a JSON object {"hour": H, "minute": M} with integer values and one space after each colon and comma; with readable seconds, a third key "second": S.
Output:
{"hour": 9, "minute": 22}
